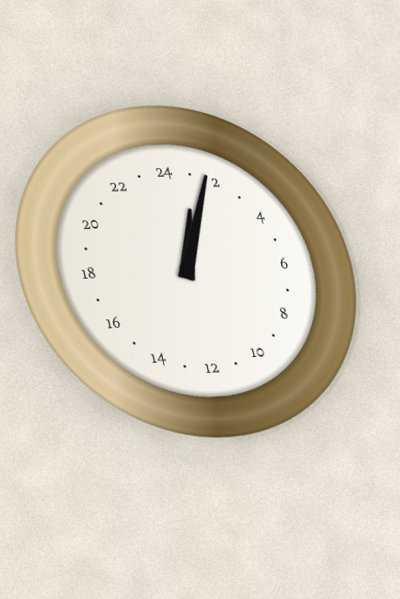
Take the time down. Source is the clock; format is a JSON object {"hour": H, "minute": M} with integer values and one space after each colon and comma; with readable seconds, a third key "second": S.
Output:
{"hour": 1, "minute": 4}
